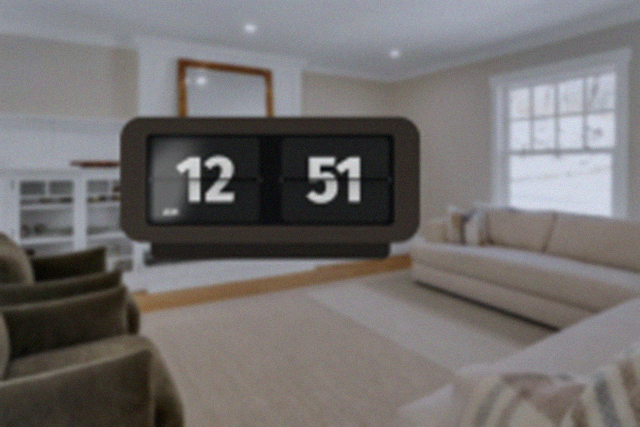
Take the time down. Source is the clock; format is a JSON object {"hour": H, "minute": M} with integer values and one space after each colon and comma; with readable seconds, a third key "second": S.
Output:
{"hour": 12, "minute": 51}
